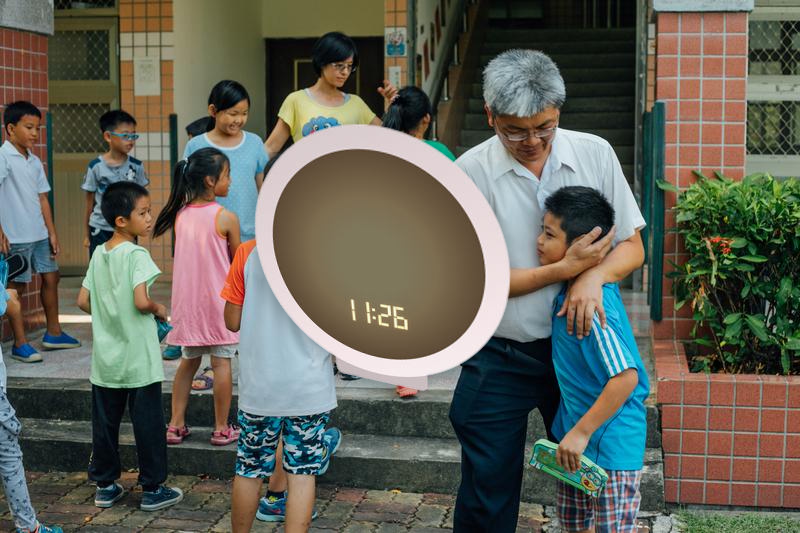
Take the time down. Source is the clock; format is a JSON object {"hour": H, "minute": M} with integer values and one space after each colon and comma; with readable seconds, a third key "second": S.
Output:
{"hour": 11, "minute": 26}
